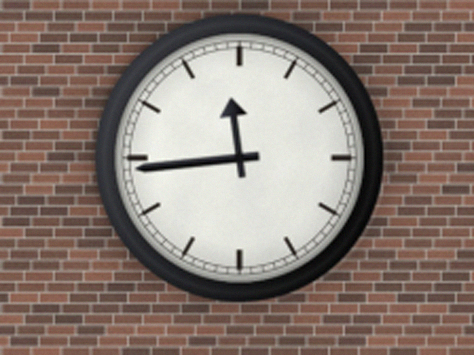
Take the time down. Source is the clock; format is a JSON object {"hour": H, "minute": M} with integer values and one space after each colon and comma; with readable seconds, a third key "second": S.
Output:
{"hour": 11, "minute": 44}
